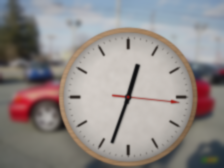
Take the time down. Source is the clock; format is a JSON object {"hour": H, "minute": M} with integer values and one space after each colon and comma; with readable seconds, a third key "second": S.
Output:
{"hour": 12, "minute": 33, "second": 16}
